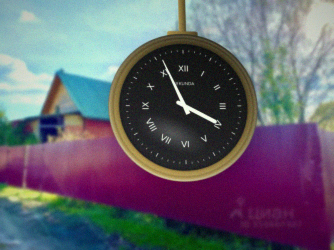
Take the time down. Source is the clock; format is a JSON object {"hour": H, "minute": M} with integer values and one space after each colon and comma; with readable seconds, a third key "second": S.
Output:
{"hour": 3, "minute": 56}
